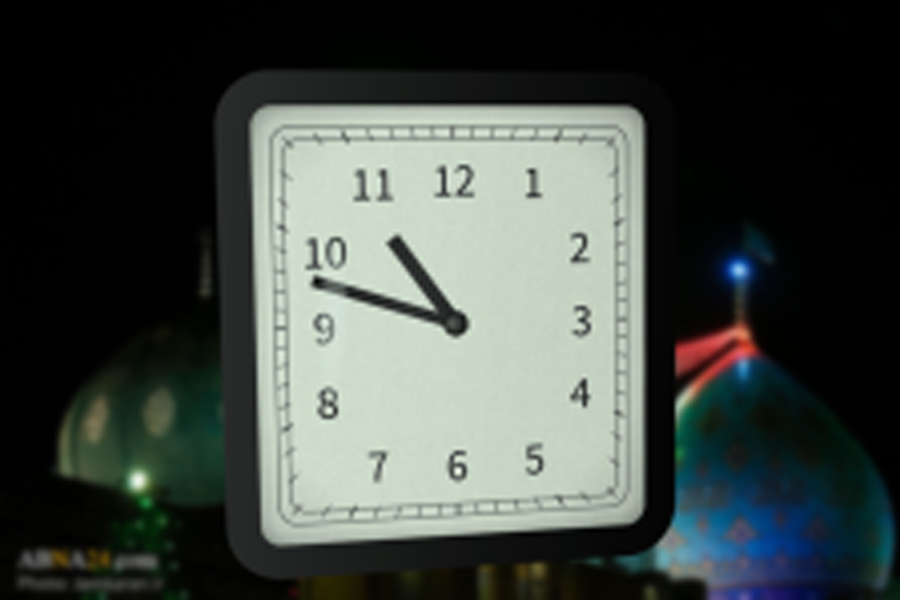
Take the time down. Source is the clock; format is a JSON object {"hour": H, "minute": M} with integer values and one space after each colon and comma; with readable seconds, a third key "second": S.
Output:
{"hour": 10, "minute": 48}
